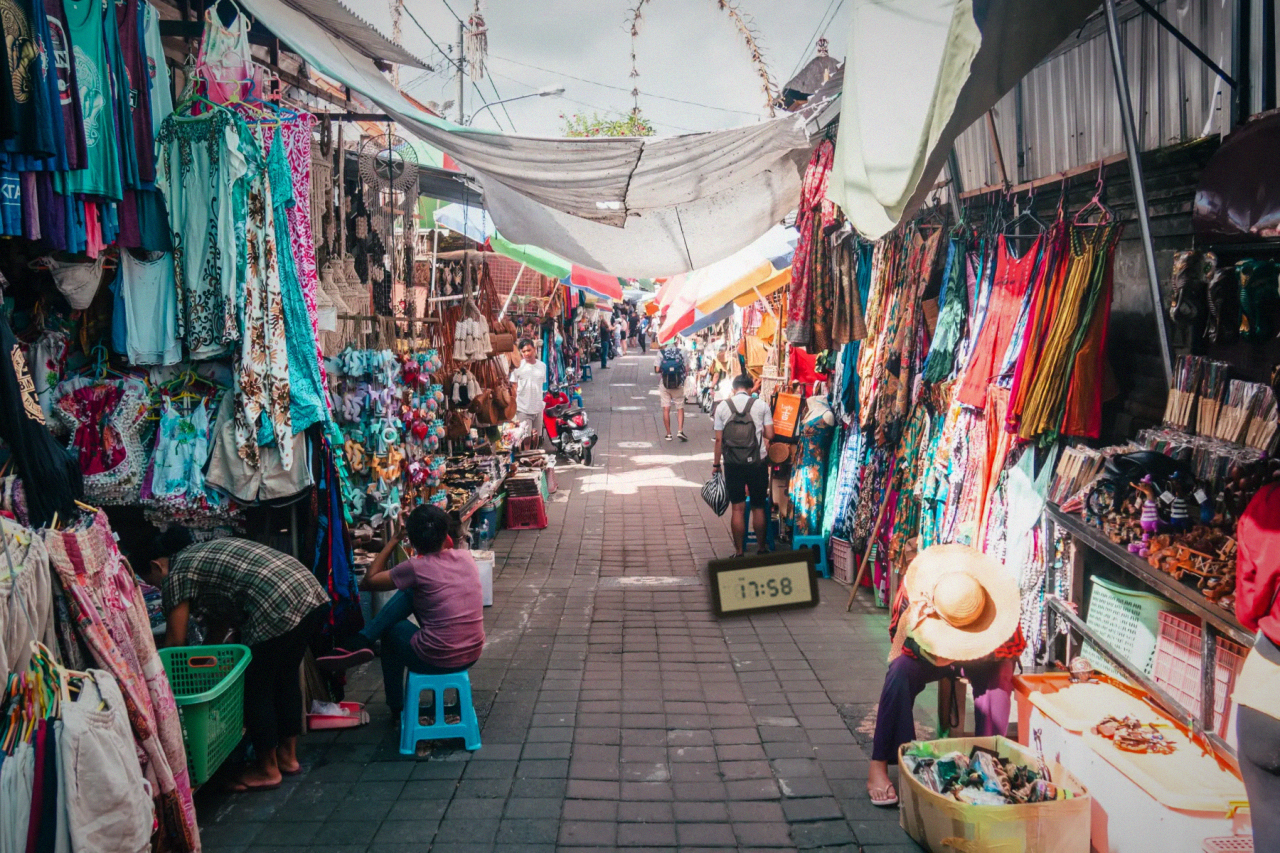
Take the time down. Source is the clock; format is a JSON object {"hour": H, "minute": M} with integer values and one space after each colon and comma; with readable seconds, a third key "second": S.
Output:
{"hour": 17, "minute": 58}
